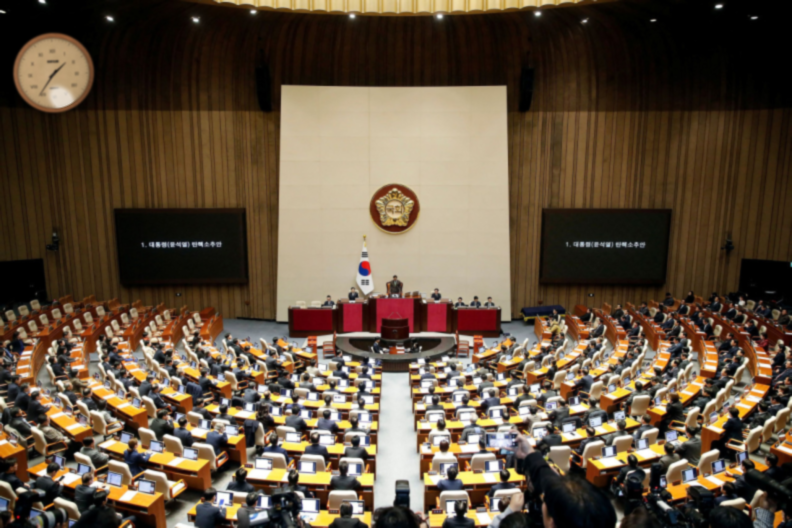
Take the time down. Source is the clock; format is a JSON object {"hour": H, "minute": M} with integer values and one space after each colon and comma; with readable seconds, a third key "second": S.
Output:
{"hour": 1, "minute": 36}
